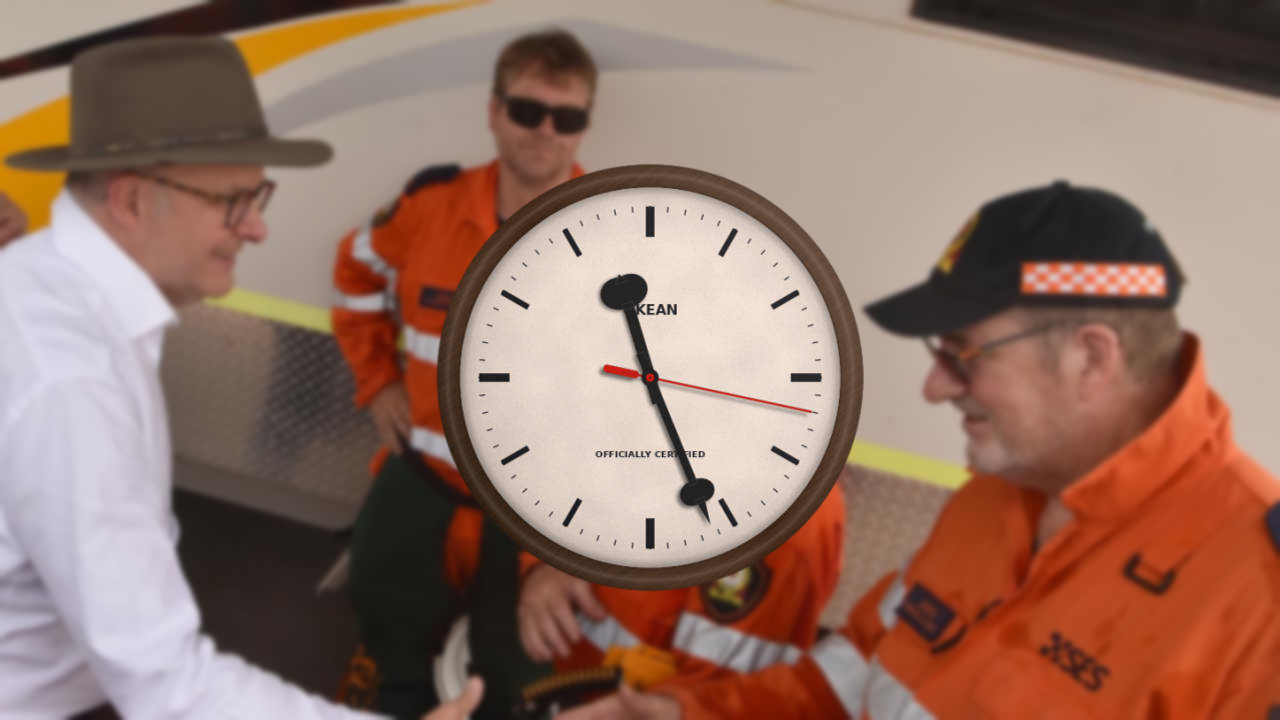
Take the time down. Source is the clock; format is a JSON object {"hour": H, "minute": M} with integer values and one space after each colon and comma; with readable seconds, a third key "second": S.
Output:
{"hour": 11, "minute": 26, "second": 17}
